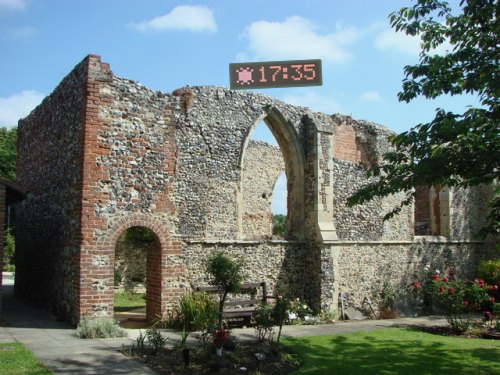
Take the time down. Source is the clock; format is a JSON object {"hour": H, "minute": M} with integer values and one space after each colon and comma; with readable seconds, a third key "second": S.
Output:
{"hour": 17, "minute": 35}
